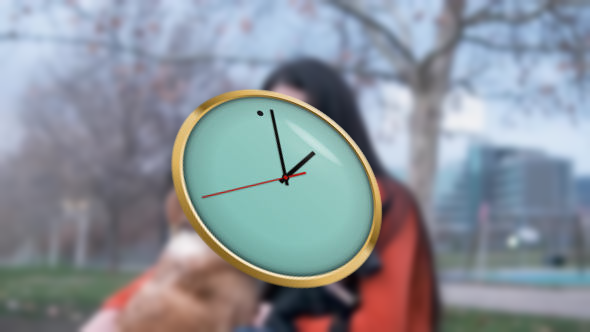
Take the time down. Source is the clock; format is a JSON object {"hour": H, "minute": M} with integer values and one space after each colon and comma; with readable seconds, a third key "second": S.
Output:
{"hour": 2, "minute": 1, "second": 44}
